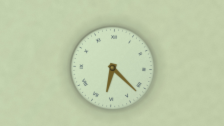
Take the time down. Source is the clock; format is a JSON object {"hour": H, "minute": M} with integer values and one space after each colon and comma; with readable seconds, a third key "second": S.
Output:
{"hour": 6, "minute": 22}
